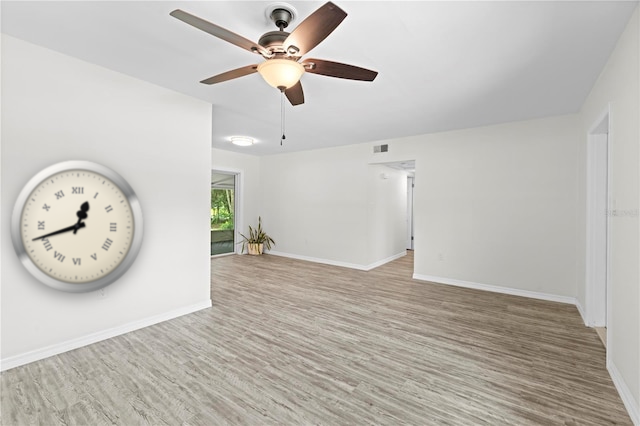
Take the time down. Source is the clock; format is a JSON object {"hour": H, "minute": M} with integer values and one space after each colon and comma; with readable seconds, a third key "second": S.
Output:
{"hour": 12, "minute": 42}
